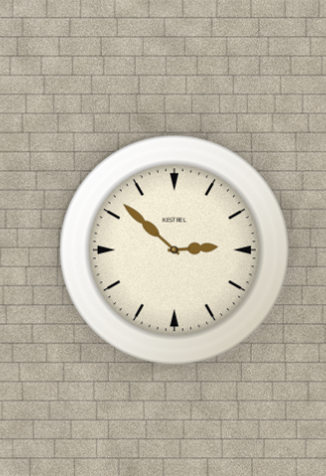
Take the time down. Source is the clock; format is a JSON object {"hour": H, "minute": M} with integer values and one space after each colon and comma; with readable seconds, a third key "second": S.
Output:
{"hour": 2, "minute": 52}
